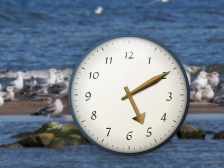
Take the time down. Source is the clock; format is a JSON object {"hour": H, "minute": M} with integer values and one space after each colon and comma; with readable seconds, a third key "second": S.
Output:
{"hour": 5, "minute": 10}
